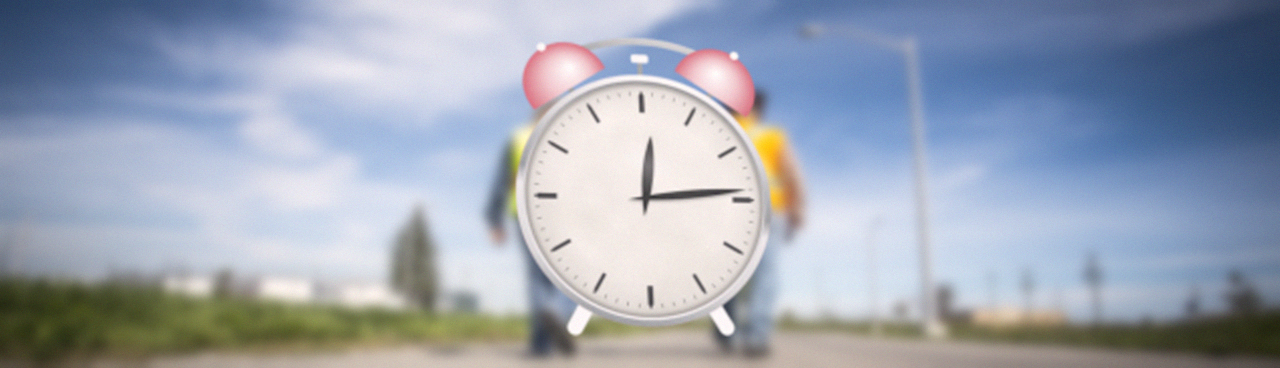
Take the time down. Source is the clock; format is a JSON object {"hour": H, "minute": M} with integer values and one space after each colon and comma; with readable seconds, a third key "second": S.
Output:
{"hour": 12, "minute": 14}
